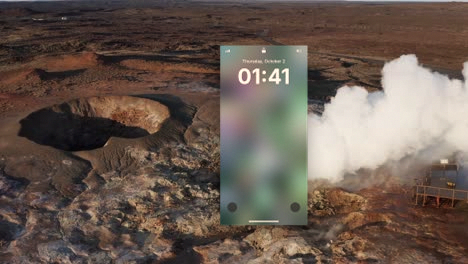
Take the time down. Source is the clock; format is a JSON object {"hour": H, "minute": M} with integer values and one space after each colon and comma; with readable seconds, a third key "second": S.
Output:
{"hour": 1, "minute": 41}
